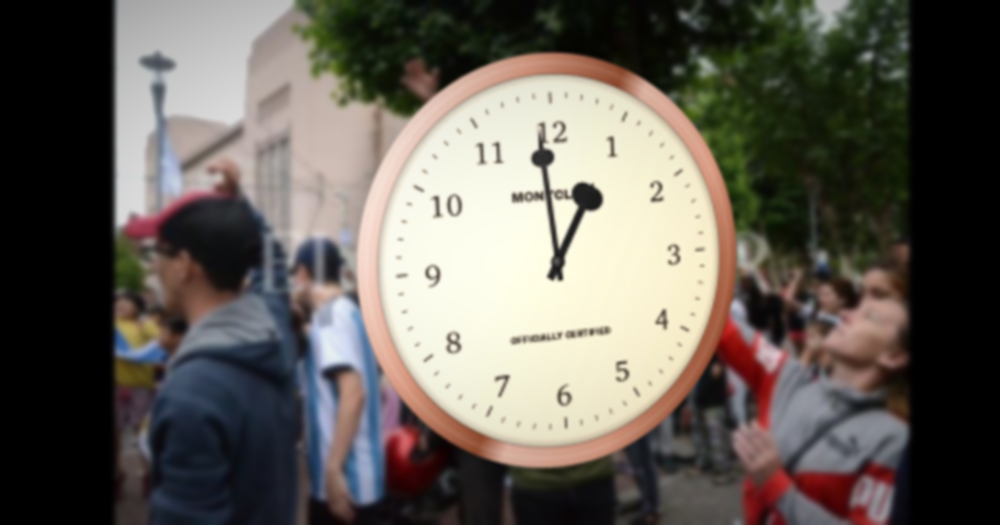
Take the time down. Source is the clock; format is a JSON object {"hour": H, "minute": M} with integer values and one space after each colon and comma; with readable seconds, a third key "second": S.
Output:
{"hour": 12, "minute": 59}
